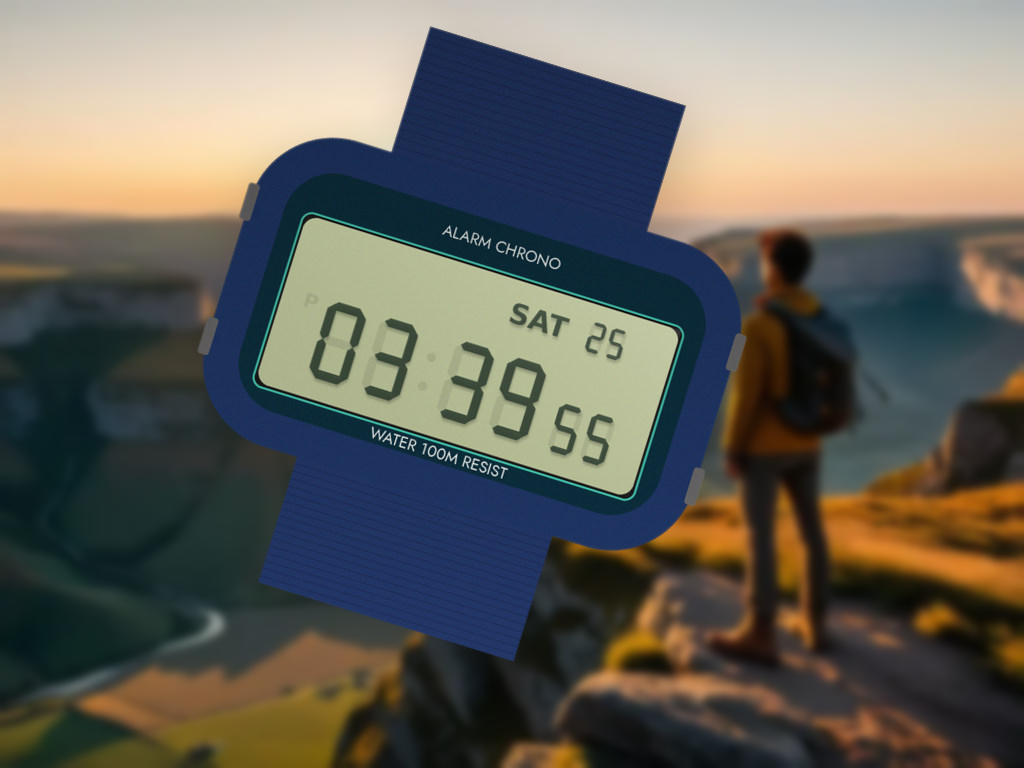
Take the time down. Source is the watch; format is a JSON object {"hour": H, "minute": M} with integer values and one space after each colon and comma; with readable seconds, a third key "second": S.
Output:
{"hour": 3, "minute": 39, "second": 55}
